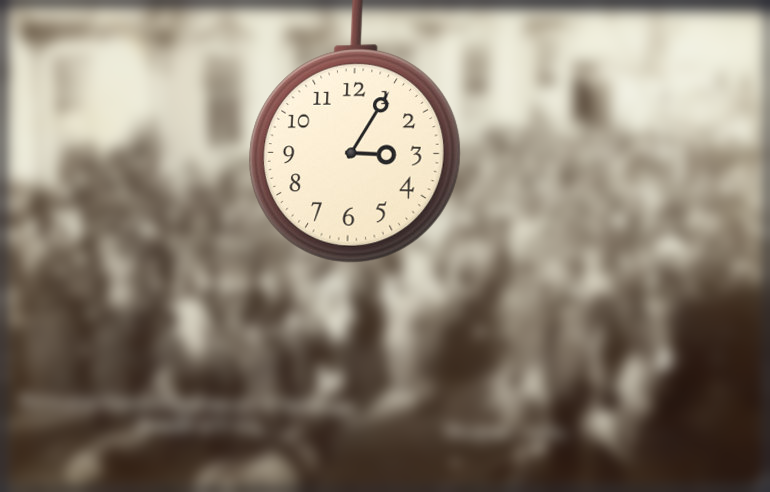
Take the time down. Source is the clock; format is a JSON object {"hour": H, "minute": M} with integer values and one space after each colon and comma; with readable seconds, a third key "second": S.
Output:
{"hour": 3, "minute": 5}
